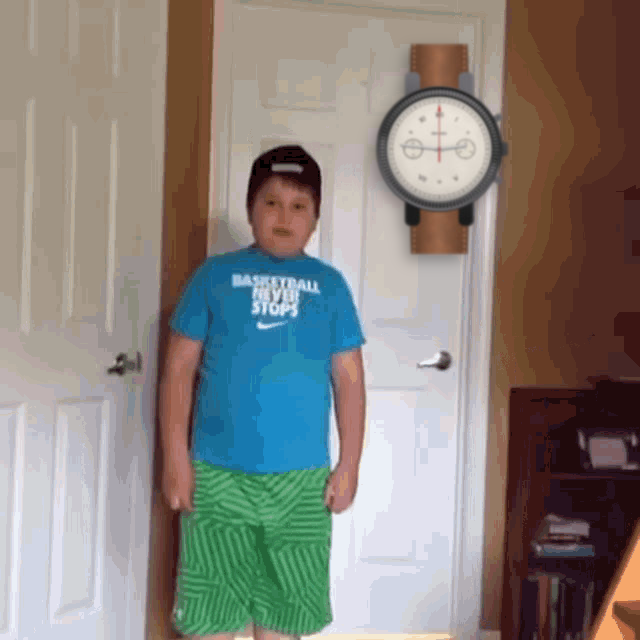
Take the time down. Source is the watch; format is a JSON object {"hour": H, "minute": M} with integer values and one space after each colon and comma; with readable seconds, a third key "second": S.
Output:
{"hour": 2, "minute": 46}
